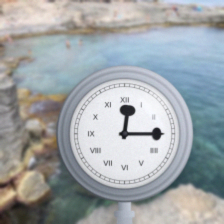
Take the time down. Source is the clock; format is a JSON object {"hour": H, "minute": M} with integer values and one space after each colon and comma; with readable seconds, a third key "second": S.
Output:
{"hour": 12, "minute": 15}
